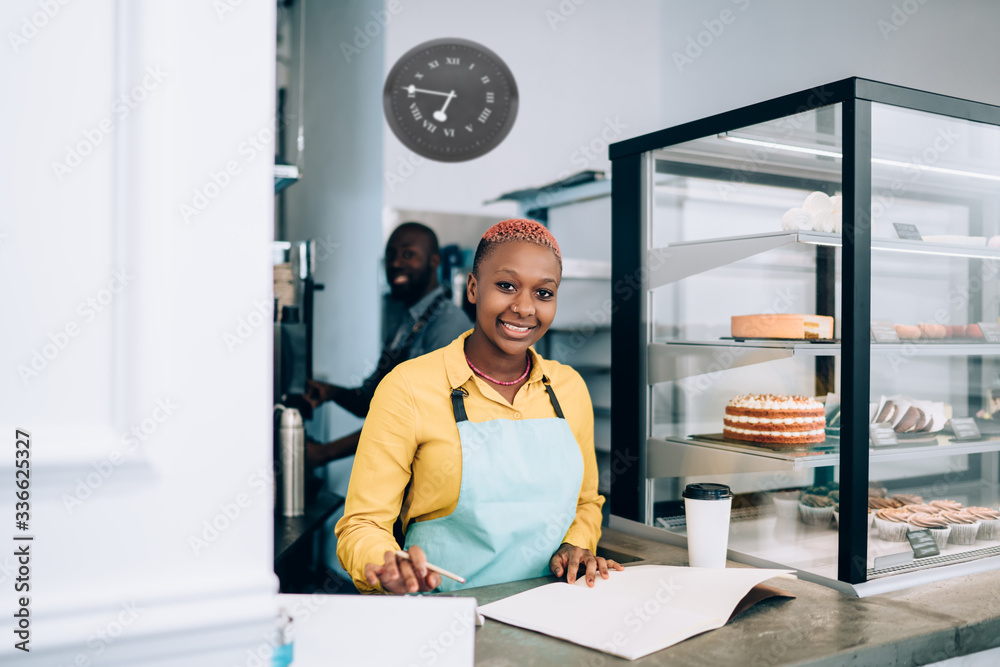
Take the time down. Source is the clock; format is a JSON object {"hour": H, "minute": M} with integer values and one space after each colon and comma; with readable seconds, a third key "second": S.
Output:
{"hour": 6, "minute": 46}
